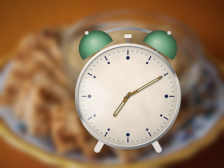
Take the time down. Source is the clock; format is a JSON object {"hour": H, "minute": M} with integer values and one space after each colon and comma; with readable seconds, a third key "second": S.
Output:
{"hour": 7, "minute": 10}
